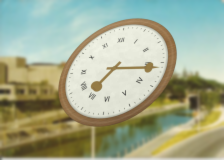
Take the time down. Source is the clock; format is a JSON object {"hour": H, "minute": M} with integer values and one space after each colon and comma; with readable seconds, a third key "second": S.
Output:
{"hour": 7, "minute": 16}
